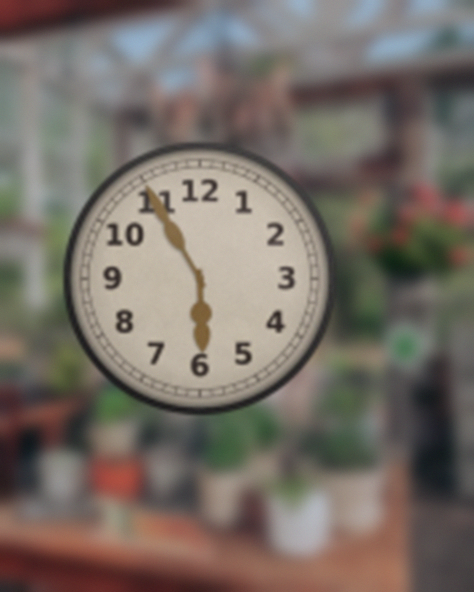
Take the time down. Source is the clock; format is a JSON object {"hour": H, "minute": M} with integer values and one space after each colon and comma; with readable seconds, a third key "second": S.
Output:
{"hour": 5, "minute": 55}
